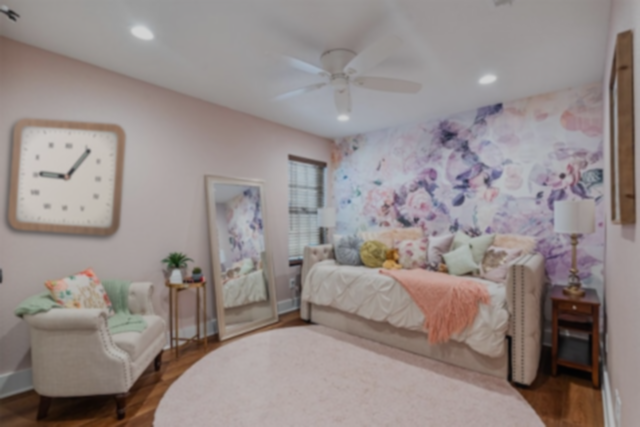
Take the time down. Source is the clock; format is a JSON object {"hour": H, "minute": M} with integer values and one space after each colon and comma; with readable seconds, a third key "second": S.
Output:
{"hour": 9, "minute": 6}
